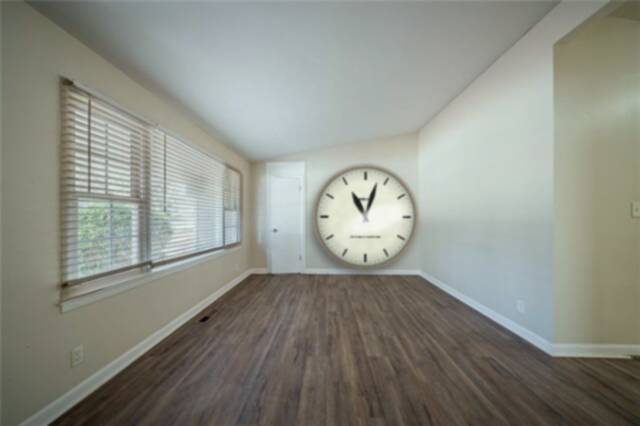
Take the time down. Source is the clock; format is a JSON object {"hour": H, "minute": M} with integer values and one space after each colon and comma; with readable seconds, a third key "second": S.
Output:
{"hour": 11, "minute": 3}
